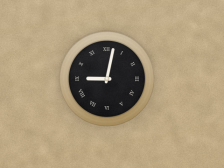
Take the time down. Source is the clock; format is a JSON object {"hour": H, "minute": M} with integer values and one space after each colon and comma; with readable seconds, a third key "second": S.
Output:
{"hour": 9, "minute": 2}
